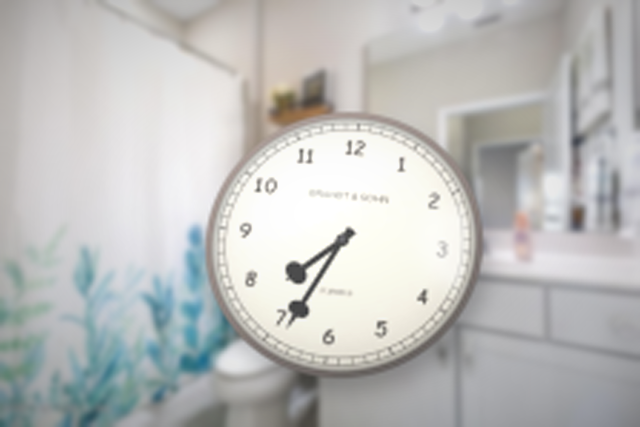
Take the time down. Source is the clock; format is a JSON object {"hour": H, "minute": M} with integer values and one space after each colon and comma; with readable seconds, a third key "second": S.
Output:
{"hour": 7, "minute": 34}
